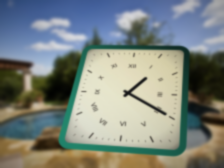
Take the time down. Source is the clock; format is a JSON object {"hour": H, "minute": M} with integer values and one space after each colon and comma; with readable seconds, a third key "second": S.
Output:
{"hour": 1, "minute": 20}
